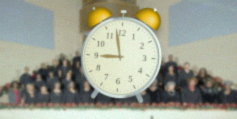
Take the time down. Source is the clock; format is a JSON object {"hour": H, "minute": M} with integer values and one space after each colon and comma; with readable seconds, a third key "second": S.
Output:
{"hour": 8, "minute": 58}
